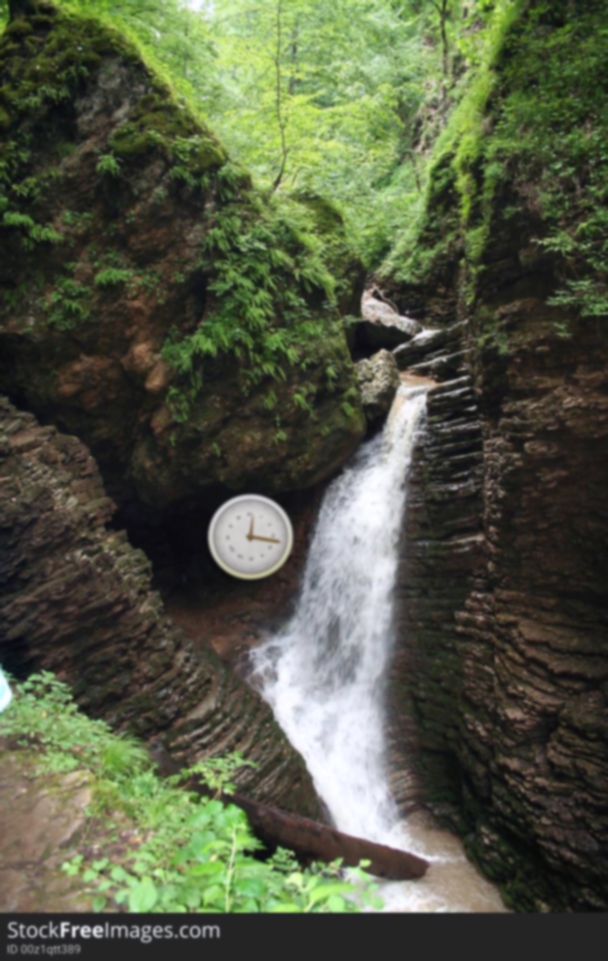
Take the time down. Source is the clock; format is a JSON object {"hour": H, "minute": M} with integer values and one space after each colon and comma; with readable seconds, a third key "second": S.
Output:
{"hour": 12, "minute": 17}
